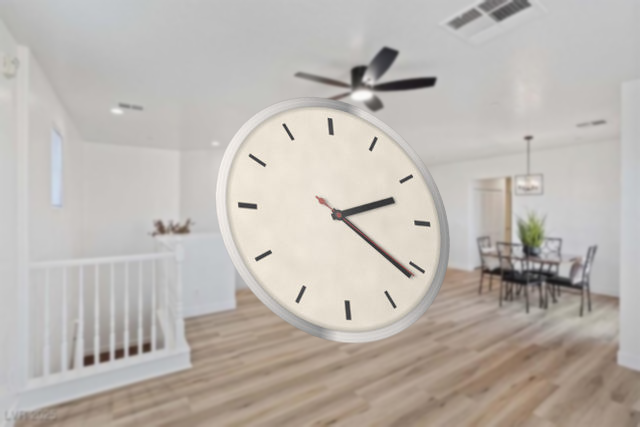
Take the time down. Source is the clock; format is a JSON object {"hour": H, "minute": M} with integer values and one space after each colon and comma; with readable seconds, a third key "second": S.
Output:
{"hour": 2, "minute": 21, "second": 21}
